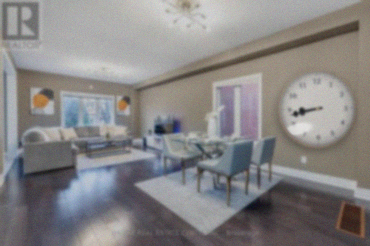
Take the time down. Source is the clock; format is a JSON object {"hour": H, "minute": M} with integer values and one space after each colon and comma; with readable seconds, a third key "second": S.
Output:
{"hour": 8, "minute": 43}
